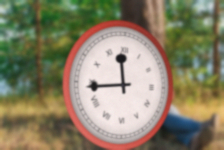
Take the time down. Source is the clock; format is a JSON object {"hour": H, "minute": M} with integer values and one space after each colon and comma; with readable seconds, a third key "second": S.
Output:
{"hour": 11, "minute": 44}
